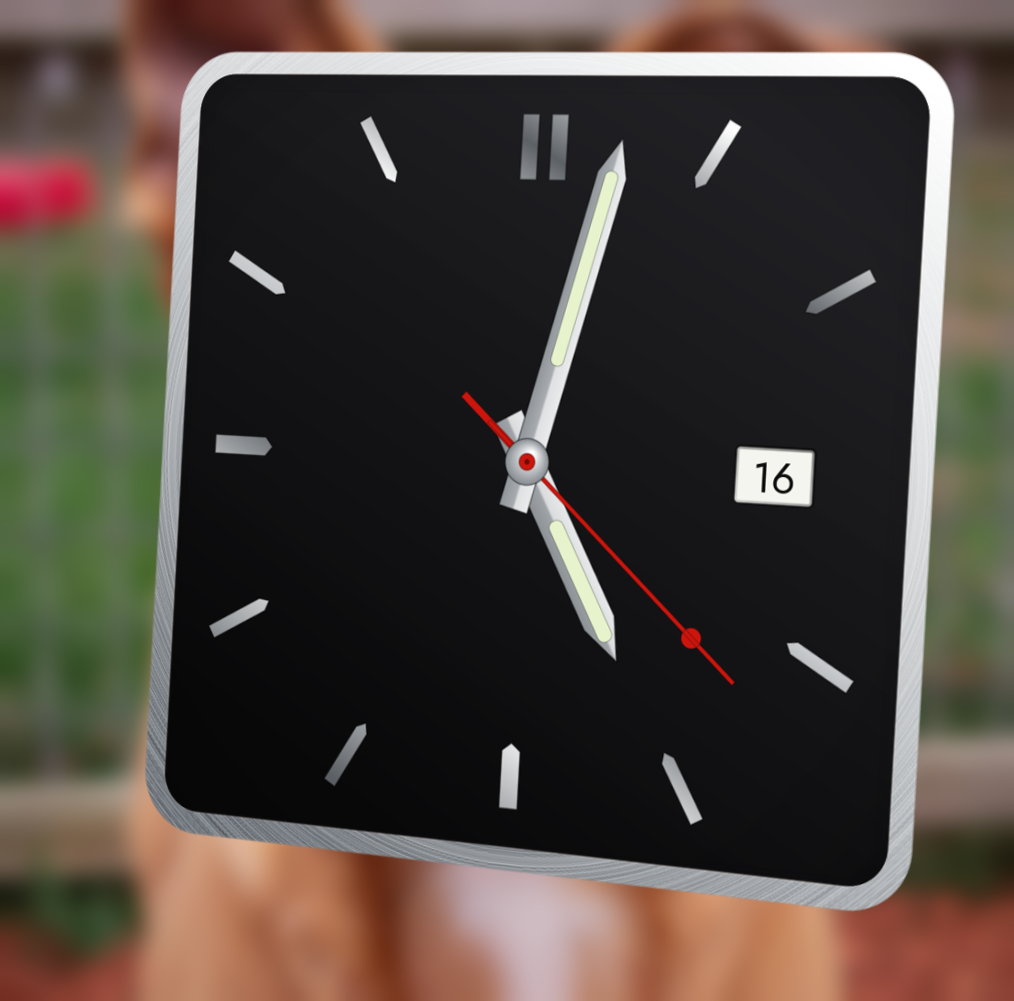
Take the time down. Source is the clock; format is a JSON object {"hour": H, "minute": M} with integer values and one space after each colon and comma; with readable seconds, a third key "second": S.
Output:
{"hour": 5, "minute": 2, "second": 22}
